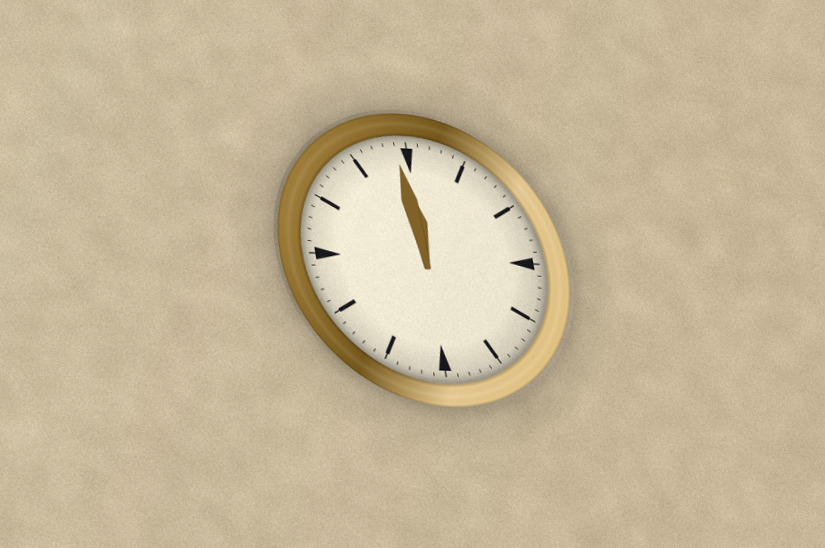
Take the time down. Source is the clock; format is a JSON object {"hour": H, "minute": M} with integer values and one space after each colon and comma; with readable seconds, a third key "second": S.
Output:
{"hour": 11, "minute": 59}
